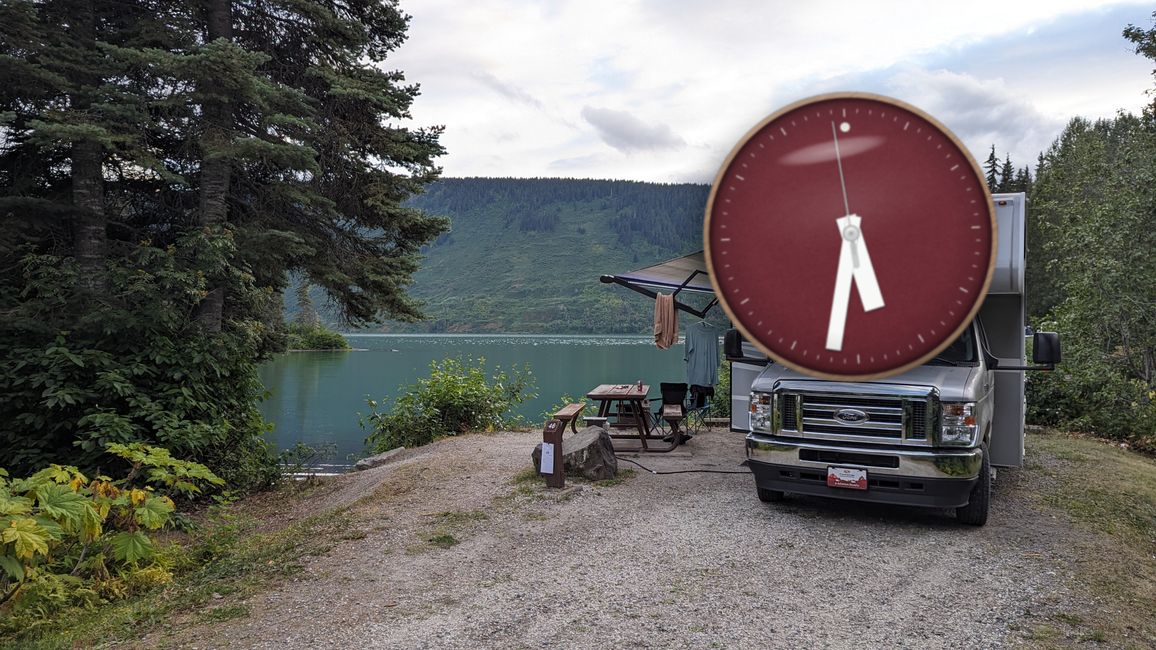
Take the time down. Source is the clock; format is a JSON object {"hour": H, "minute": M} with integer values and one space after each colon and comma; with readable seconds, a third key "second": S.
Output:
{"hour": 5, "minute": 31, "second": 59}
